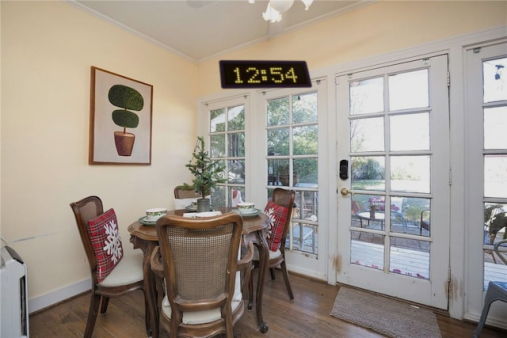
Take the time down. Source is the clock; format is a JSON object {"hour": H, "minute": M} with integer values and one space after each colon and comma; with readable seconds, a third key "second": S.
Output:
{"hour": 12, "minute": 54}
